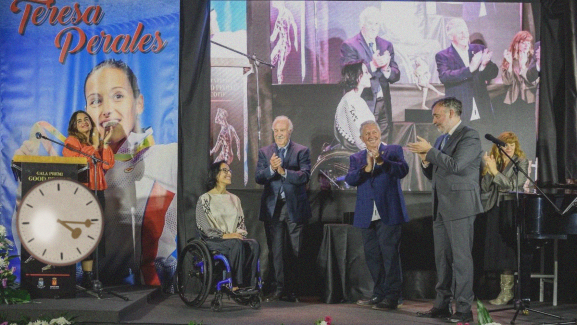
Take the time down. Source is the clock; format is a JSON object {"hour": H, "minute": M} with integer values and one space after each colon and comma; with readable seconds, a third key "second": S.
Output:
{"hour": 4, "minute": 16}
